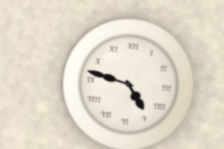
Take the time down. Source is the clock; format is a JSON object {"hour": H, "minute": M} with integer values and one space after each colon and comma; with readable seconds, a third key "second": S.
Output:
{"hour": 4, "minute": 47}
